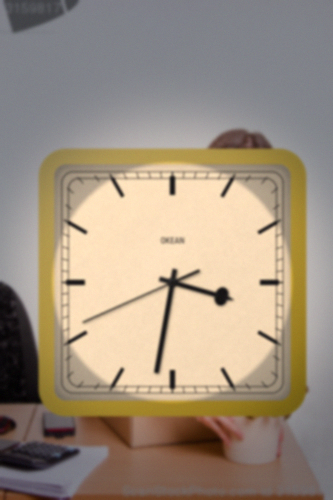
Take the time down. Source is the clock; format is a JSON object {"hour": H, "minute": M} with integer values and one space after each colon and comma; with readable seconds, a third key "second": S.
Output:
{"hour": 3, "minute": 31, "second": 41}
